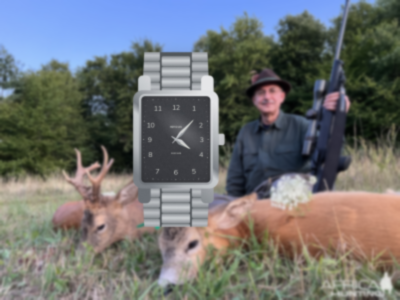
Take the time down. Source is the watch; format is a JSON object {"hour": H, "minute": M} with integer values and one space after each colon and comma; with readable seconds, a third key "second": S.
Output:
{"hour": 4, "minute": 7}
